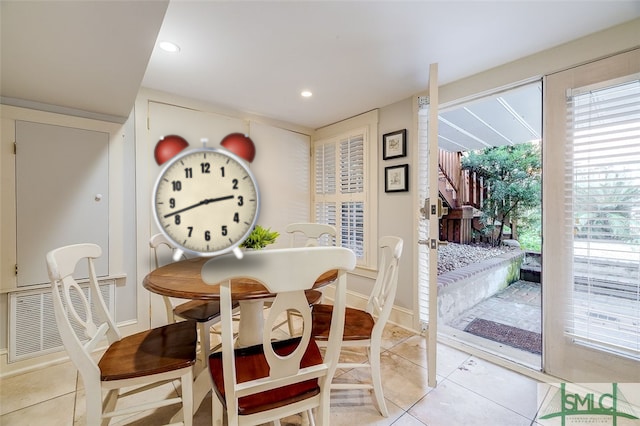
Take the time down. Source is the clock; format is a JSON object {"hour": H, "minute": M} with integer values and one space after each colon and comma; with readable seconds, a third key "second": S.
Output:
{"hour": 2, "minute": 42}
